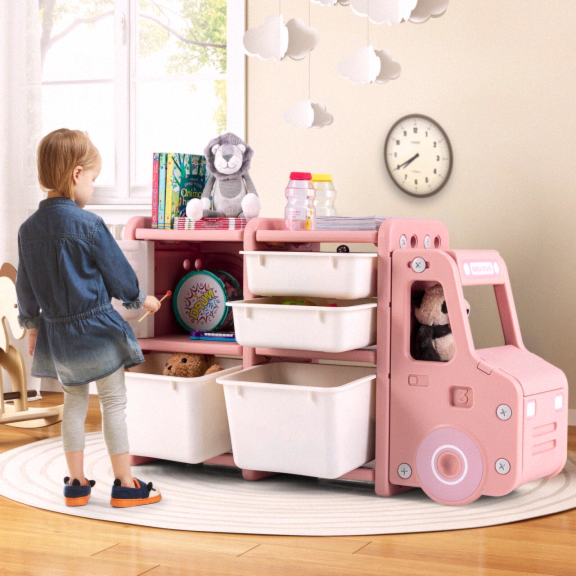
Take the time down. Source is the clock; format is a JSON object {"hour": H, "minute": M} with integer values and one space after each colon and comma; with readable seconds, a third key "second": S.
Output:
{"hour": 7, "minute": 40}
